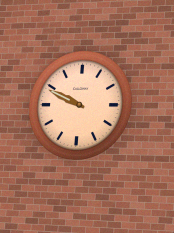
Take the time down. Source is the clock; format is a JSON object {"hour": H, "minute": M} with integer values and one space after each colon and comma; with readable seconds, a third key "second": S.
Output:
{"hour": 9, "minute": 49}
